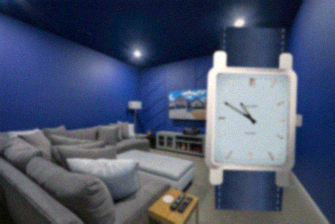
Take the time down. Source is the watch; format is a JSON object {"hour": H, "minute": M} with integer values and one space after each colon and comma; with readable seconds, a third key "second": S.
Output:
{"hour": 10, "minute": 50}
